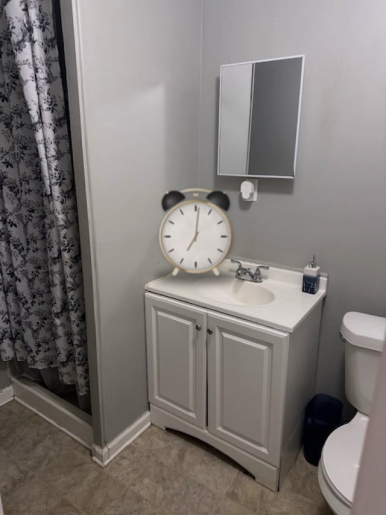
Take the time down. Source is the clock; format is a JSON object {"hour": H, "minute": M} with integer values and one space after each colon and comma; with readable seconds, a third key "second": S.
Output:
{"hour": 7, "minute": 1}
